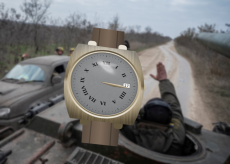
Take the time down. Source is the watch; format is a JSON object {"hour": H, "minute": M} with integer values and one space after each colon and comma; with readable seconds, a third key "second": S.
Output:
{"hour": 3, "minute": 16}
